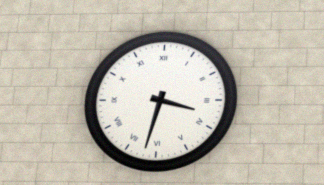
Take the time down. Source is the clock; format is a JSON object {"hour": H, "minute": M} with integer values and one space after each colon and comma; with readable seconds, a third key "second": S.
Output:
{"hour": 3, "minute": 32}
